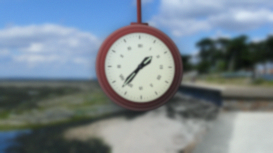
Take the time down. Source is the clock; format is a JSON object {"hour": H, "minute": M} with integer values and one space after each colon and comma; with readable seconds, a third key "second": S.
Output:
{"hour": 1, "minute": 37}
